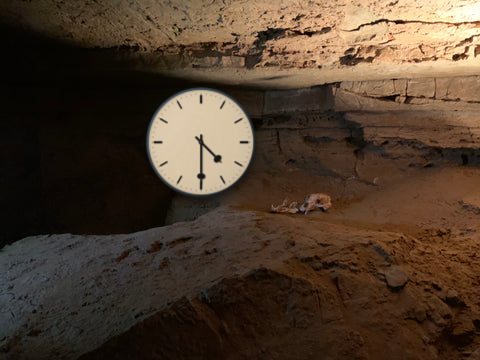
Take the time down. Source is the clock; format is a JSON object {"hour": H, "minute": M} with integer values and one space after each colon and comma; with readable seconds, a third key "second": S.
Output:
{"hour": 4, "minute": 30}
